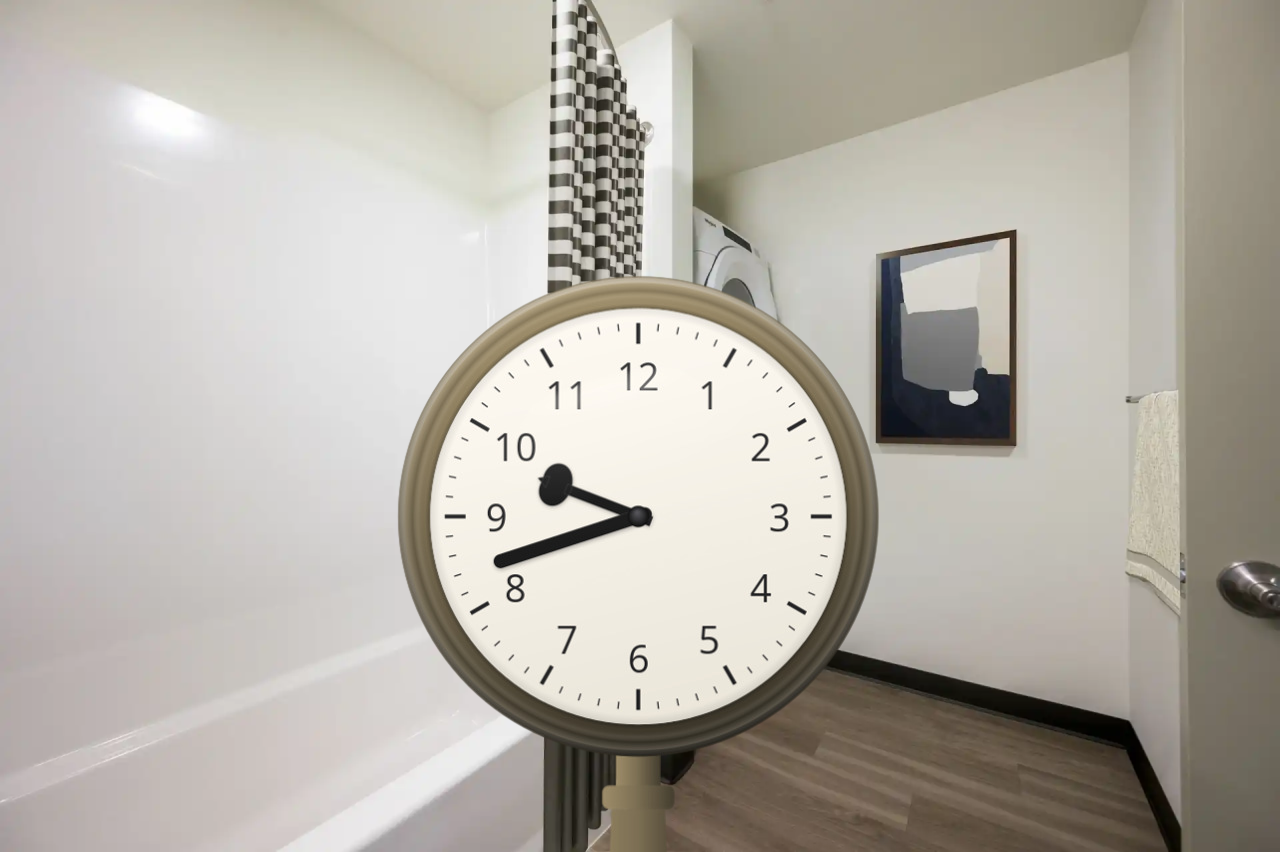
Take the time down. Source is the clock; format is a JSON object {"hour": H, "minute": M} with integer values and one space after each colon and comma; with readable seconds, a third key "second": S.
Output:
{"hour": 9, "minute": 42}
